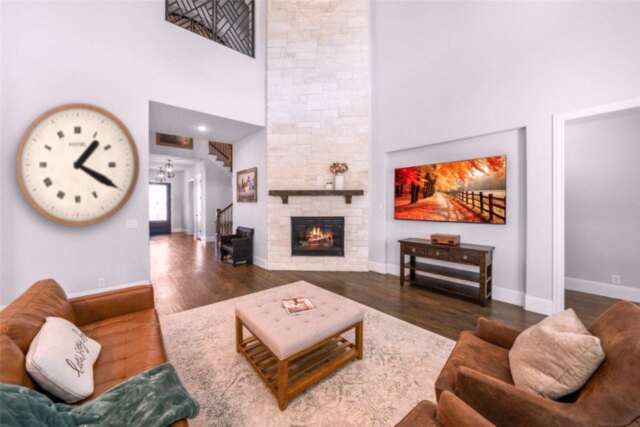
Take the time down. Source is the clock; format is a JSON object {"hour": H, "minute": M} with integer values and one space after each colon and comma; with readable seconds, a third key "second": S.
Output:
{"hour": 1, "minute": 20}
